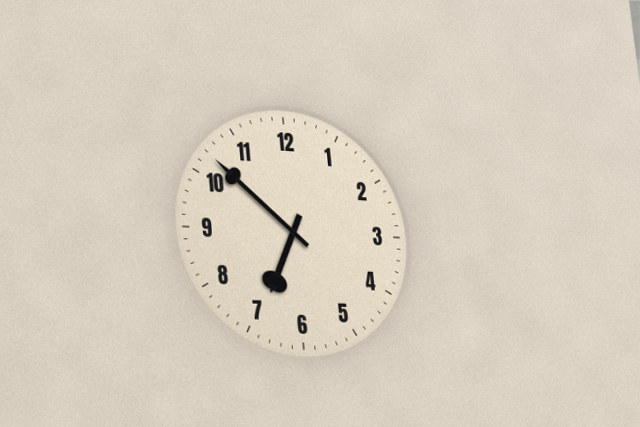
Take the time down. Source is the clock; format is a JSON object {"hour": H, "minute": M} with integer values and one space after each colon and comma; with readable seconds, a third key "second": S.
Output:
{"hour": 6, "minute": 52}
